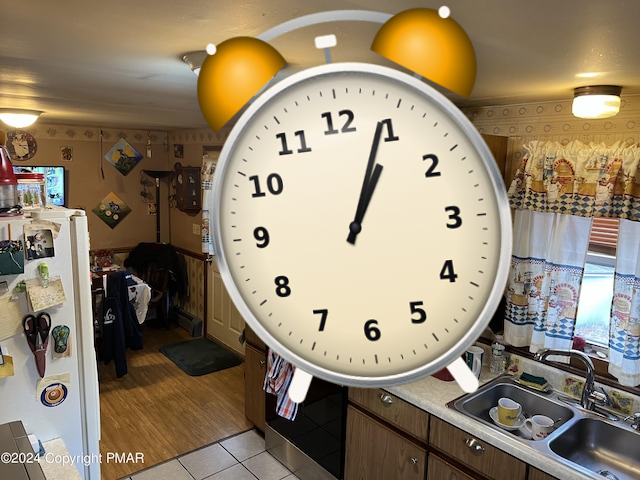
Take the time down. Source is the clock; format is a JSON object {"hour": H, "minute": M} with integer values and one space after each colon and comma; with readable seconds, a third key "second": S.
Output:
{"hour": 1, "minute": 4}
